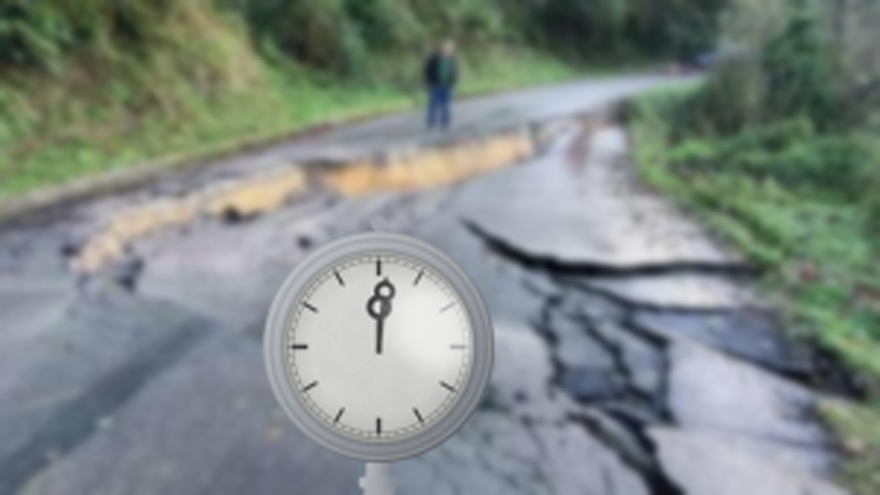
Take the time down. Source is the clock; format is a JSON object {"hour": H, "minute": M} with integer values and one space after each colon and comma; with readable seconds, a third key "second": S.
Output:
{"hour": 12, "minute": 1}
